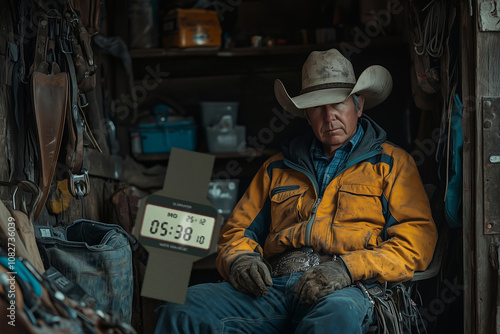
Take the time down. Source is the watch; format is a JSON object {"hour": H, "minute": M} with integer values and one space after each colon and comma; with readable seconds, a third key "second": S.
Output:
{"hour": 5, "minute": 38}
